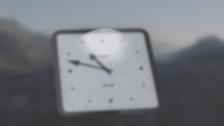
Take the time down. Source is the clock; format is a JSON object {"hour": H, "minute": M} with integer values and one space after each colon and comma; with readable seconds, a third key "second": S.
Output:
{"hour": 10, "minute": 48}
